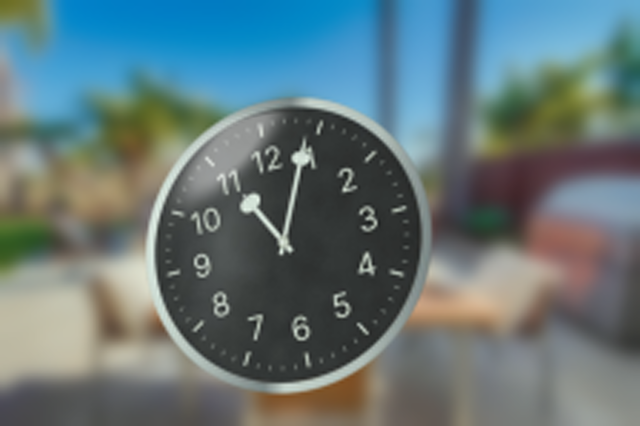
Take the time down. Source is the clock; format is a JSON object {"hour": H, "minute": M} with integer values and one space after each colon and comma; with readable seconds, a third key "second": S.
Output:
{"hour": 11, "minute": 4}
